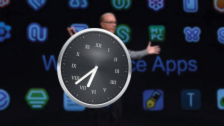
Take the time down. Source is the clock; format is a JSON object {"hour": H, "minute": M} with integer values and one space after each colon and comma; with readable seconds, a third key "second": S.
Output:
{"hour": 6, "minute": 38}
